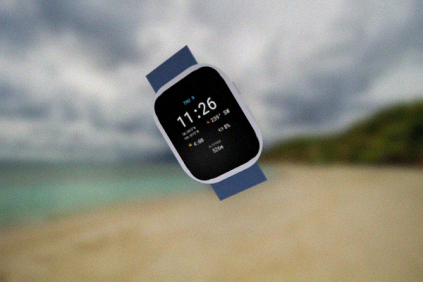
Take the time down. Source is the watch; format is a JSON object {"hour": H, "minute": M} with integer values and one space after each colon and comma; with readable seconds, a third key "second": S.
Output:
{"hour": 11, "minute": 26}
